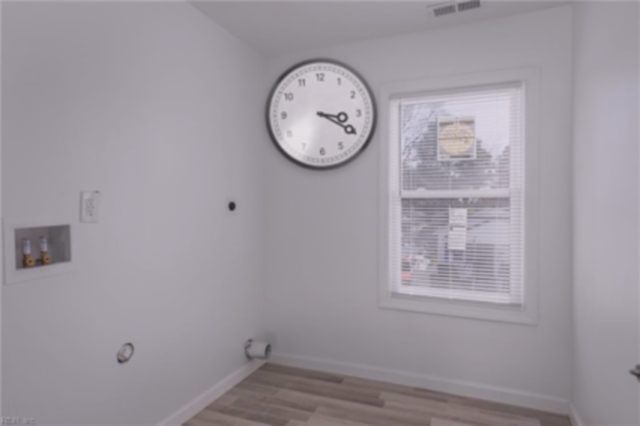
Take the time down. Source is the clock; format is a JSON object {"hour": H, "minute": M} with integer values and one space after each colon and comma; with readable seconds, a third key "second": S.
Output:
{"hour": 3, "minute": 20}
